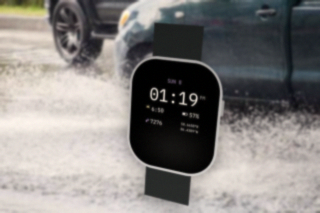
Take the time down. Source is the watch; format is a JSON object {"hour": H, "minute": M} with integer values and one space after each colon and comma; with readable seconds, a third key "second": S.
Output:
{"hour": 1, "minute": 19}
